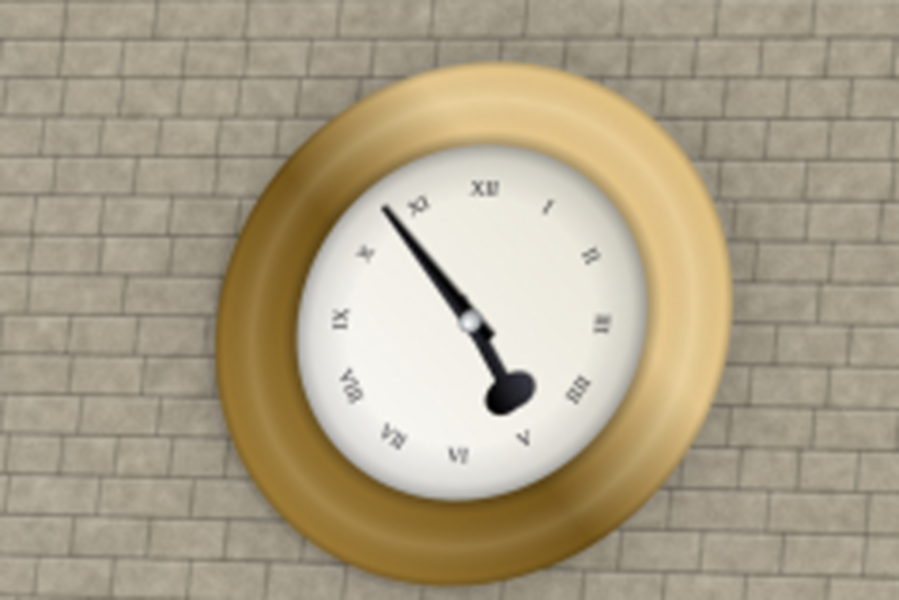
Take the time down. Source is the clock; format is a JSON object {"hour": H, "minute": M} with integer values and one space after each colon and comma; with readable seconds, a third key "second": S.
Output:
{"hour": 4, "minute": 53}
